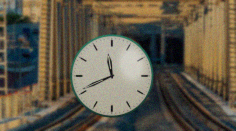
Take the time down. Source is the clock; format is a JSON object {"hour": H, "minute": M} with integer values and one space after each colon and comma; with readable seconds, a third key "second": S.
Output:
{"hour": 11, "minute": 41}
